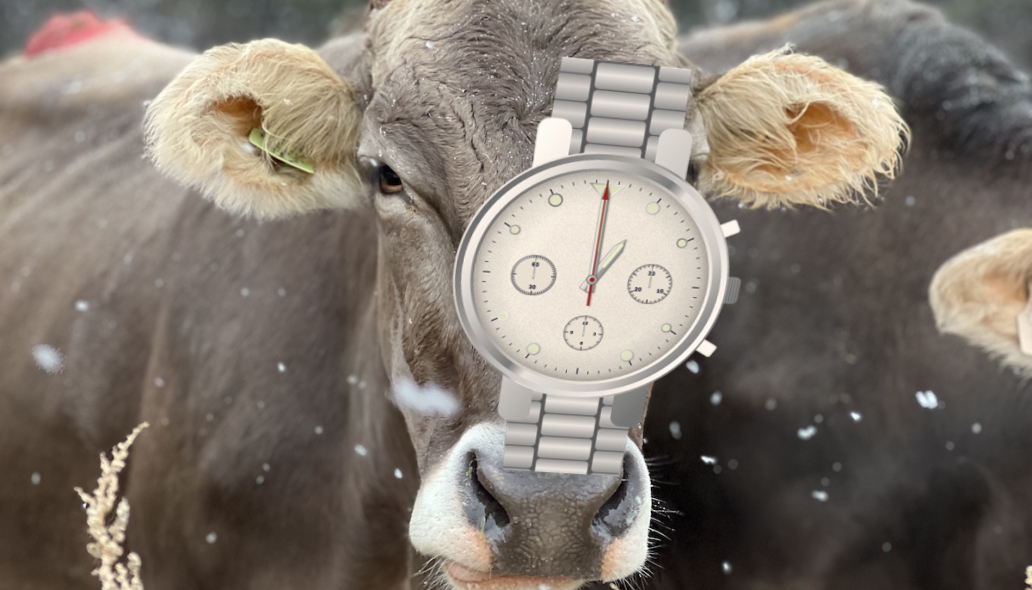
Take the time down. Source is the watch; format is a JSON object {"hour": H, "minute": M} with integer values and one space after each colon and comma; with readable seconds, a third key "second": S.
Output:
{"hour": 1, "minute": 0}
